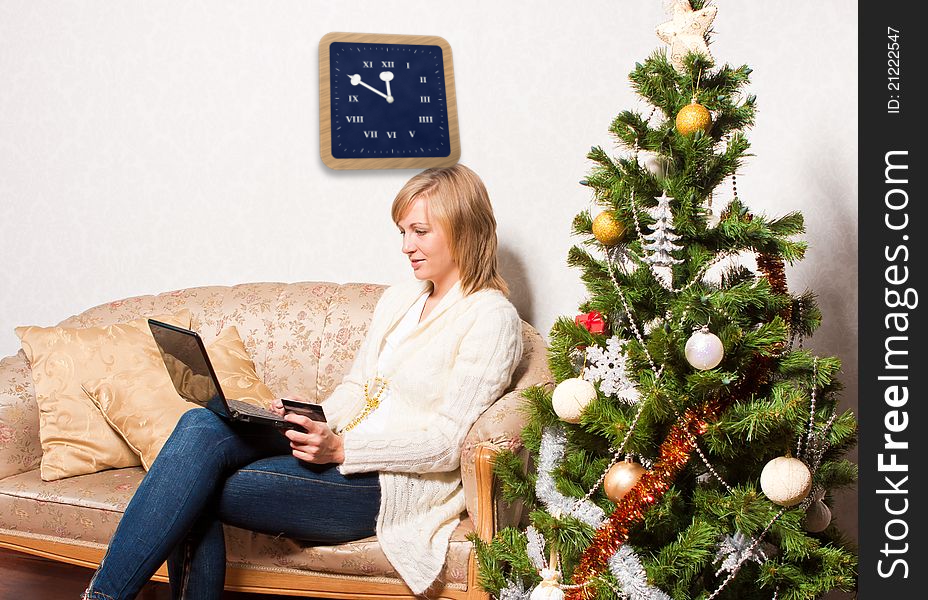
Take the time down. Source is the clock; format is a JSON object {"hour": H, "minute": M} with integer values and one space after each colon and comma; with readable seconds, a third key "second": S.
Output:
{"hour": 11, "minute": 50}
